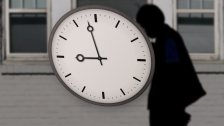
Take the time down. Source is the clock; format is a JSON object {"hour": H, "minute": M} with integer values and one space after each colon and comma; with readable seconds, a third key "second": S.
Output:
{"hour": 8, "minute": 58}
